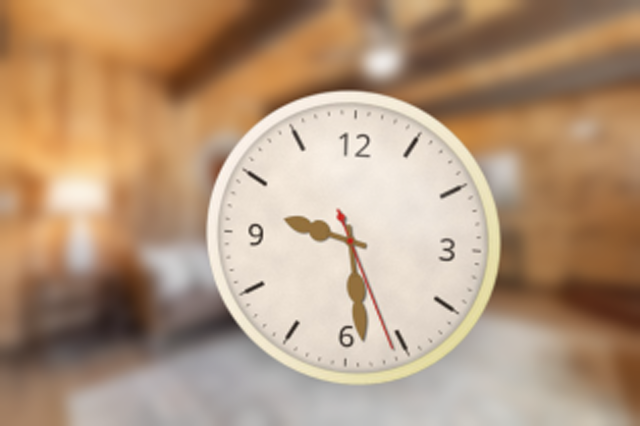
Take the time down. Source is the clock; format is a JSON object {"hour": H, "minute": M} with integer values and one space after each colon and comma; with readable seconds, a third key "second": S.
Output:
{"hour": 9, "minute": 28, "second": 26}
